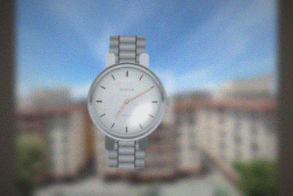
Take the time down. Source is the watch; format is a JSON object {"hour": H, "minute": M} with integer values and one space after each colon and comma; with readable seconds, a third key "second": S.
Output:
{"hour": 7, "minute": 10}
